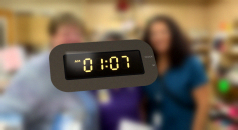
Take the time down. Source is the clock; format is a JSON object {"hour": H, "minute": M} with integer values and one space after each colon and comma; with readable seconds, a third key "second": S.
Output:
{"hour": 1, "minute": 7}
